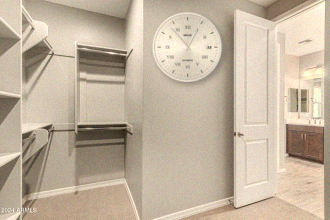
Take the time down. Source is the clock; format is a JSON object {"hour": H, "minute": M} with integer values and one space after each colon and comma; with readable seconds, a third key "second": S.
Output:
{"hour": 12, "minute": 53}
